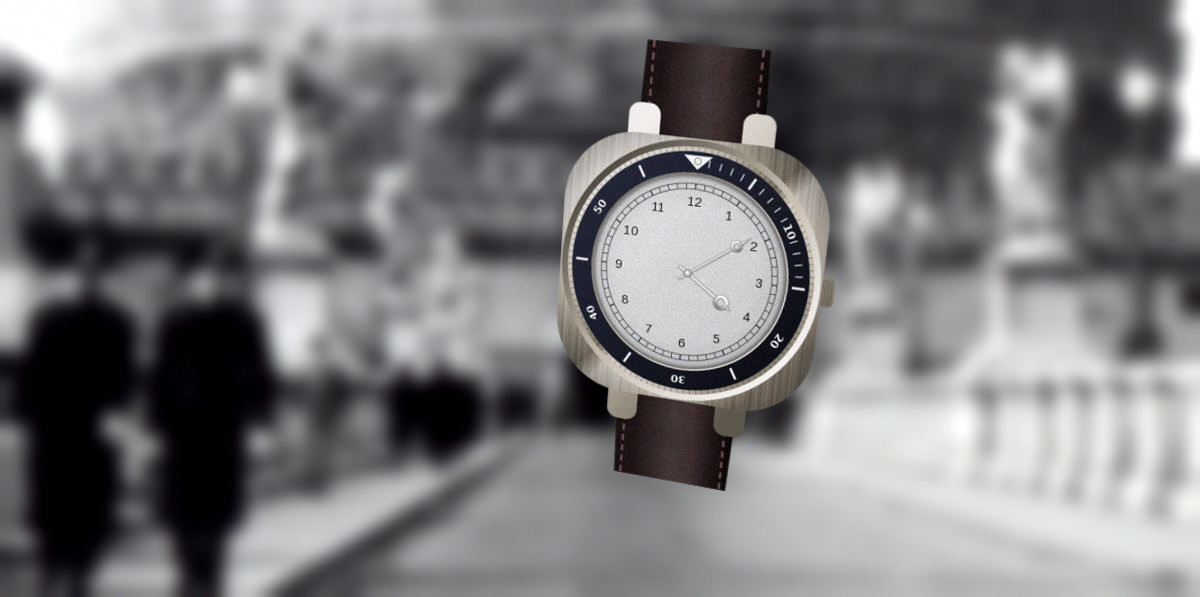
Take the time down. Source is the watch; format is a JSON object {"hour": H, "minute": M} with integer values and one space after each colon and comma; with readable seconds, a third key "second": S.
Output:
{"hour": 4, "minute": 9}
